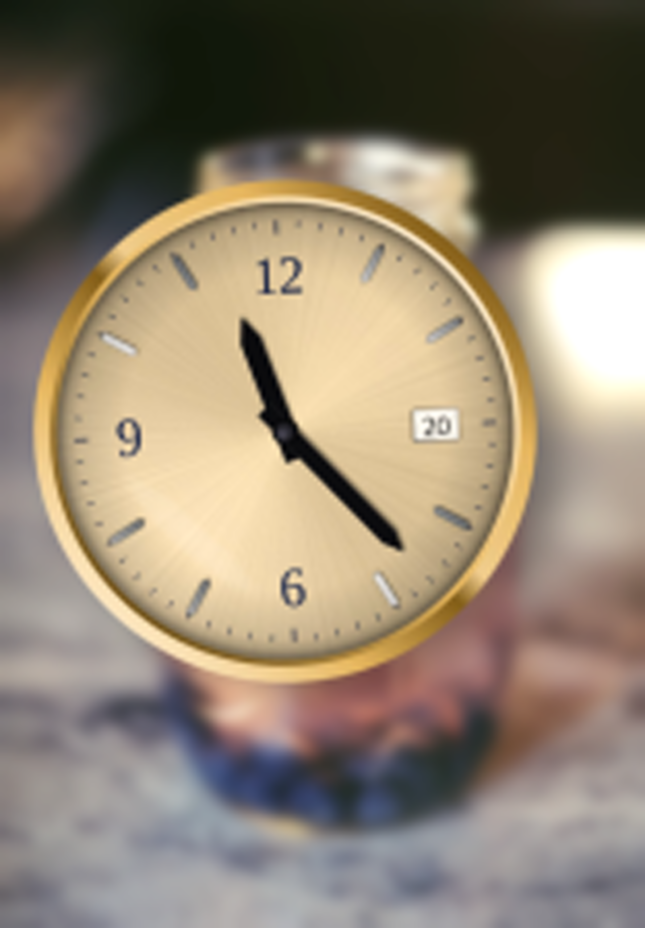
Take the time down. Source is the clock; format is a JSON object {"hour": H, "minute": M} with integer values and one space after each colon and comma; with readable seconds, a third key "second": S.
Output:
{"hour": 11, "minute": 23}
